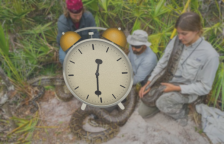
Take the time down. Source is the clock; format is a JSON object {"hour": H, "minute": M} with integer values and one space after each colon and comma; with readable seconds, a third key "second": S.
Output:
{"hour": 12, "minute": 31}
